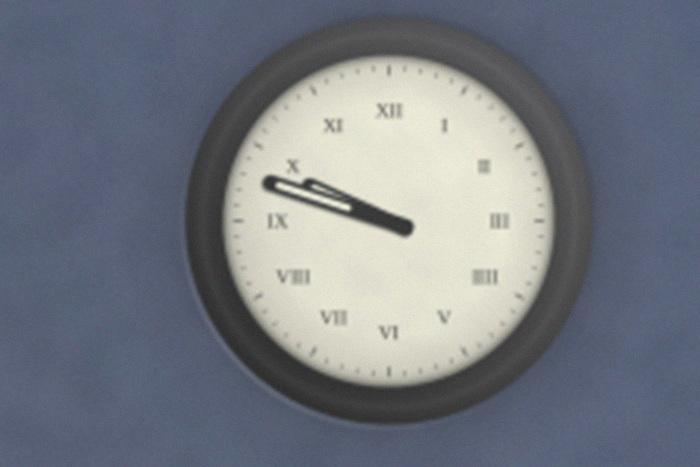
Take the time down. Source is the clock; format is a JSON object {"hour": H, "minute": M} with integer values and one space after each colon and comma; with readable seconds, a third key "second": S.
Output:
{"hour": 9, "minute": 48}
